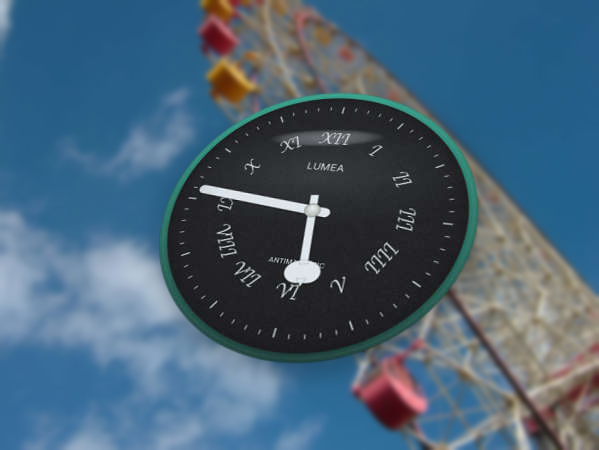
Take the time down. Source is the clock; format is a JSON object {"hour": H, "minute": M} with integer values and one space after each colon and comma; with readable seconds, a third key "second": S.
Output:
{"hour": 5, "minute": 46}
